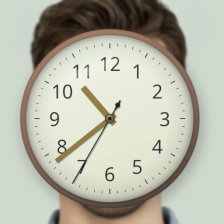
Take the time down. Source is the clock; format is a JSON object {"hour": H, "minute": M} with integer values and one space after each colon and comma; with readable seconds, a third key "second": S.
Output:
{"hour": 10, "minute": 38, "second": 35}
